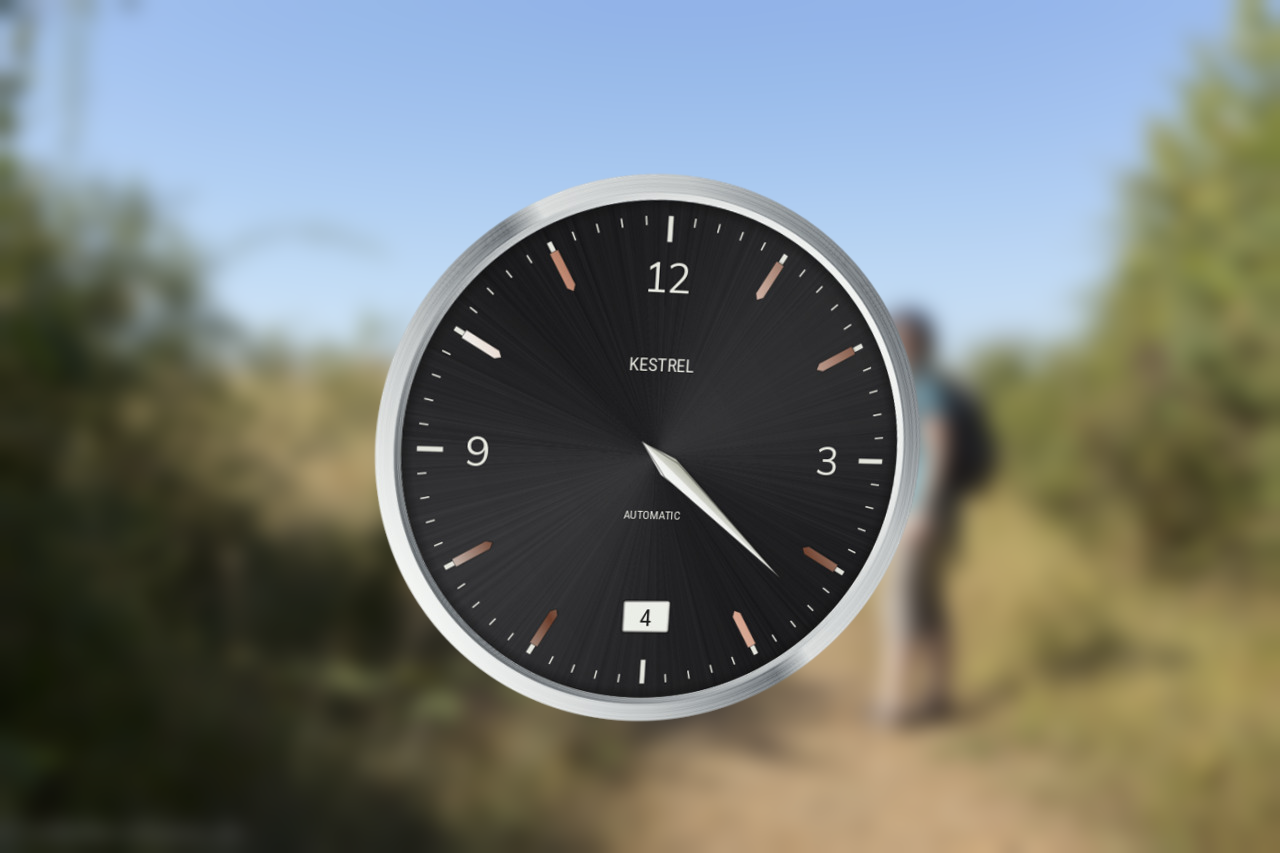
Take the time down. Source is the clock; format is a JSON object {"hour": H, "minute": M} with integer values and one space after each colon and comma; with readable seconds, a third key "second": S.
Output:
{"hour": 4, "minute": 22}
